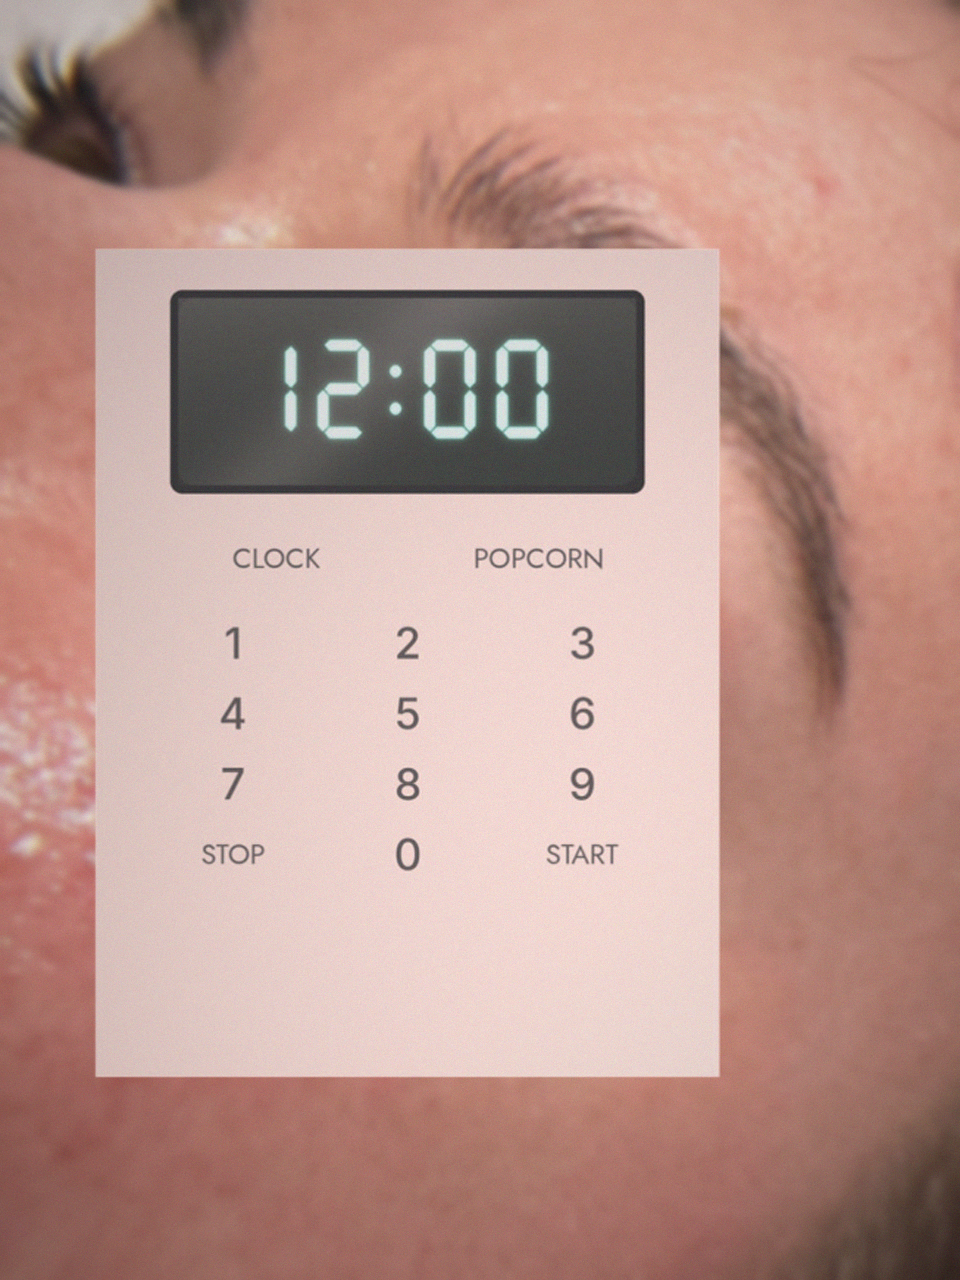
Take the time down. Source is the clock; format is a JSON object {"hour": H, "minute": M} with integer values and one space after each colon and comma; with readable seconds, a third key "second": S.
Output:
{"hour": 12, "minute": 0}
